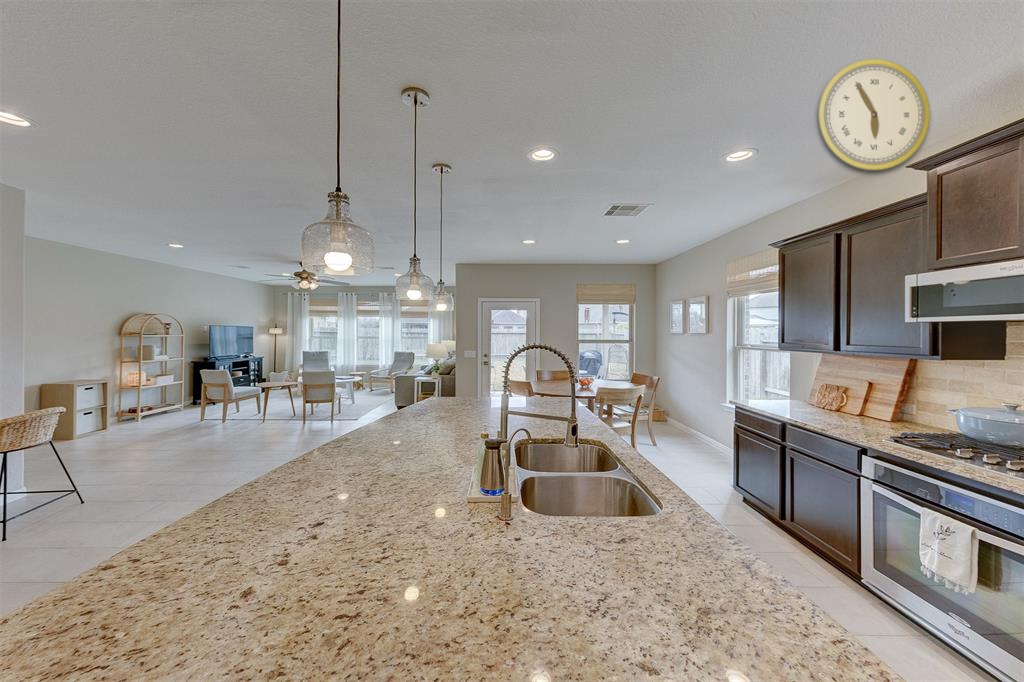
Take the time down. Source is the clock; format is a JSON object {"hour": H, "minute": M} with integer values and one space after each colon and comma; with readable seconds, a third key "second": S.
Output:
{"hour": 5, "minute": 55}
